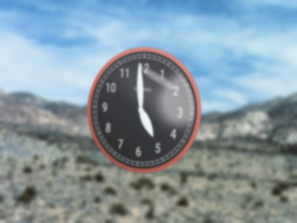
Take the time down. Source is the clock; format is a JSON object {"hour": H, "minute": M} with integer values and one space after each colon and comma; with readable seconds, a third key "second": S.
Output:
{"hour": 4, "minute": 59}
